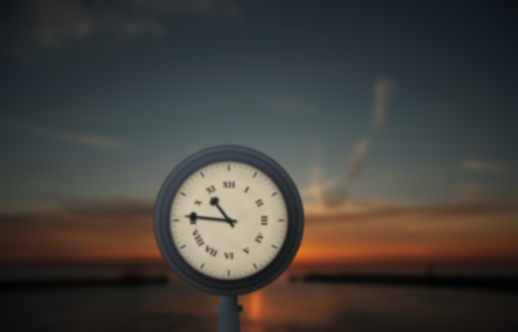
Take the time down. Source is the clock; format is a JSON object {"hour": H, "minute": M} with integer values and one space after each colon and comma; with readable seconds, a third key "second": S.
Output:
{"hour": 10, "minute": 46}
